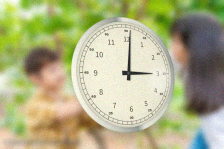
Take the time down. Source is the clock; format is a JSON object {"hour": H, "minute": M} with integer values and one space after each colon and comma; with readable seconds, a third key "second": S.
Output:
{"hour": 3, "minute": 1}
